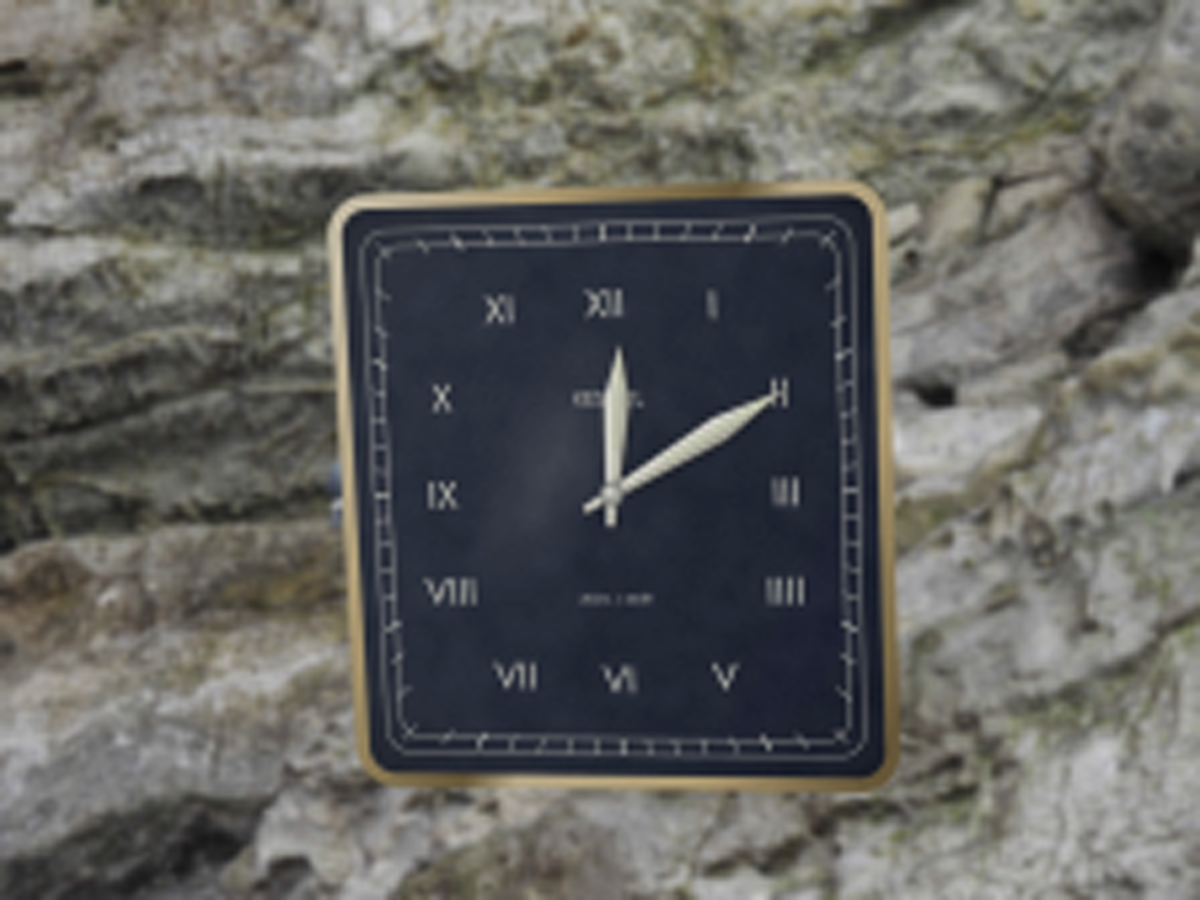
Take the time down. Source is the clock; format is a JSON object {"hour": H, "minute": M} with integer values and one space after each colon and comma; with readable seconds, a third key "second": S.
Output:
{"hour": 12, "minute": 10}
